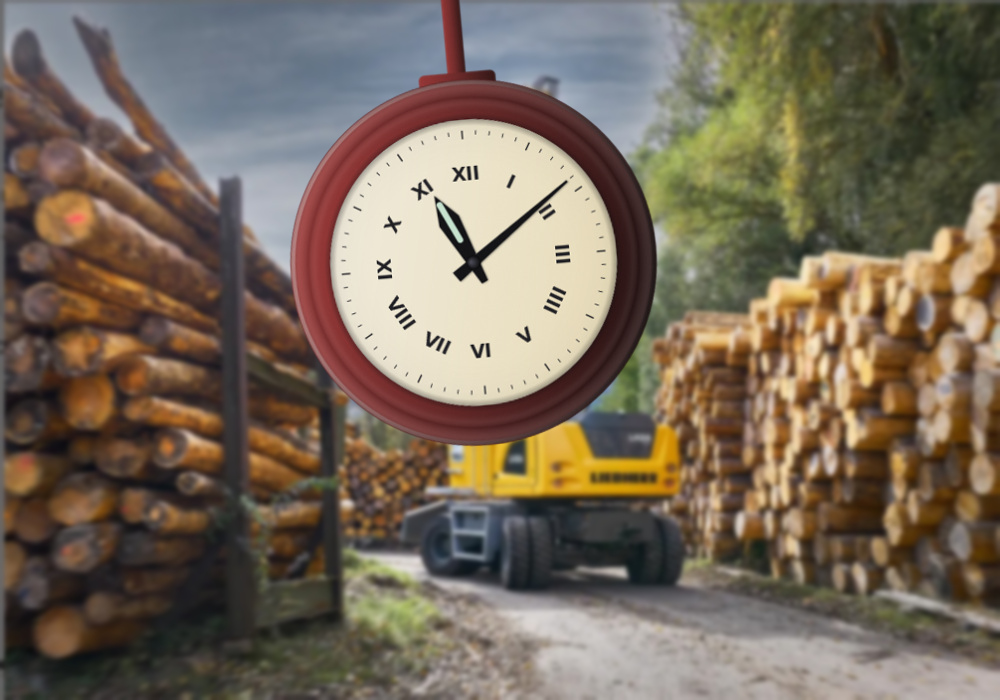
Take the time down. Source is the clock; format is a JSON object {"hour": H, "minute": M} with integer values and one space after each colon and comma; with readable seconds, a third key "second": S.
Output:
{"hour": 11, "minute": 9}
